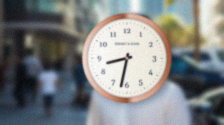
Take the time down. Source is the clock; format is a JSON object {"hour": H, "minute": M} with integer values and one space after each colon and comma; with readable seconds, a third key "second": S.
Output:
{"hour": 8, "minute": 32}
